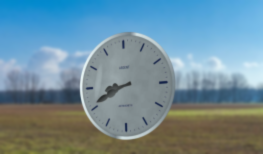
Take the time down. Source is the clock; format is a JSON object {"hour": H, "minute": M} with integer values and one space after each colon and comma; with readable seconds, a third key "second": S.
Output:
{"hour": 8, "minute": 41}
